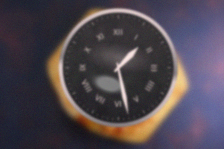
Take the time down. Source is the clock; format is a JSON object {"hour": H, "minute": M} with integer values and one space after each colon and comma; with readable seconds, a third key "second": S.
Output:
{"hour": 1, "minute": 28}
